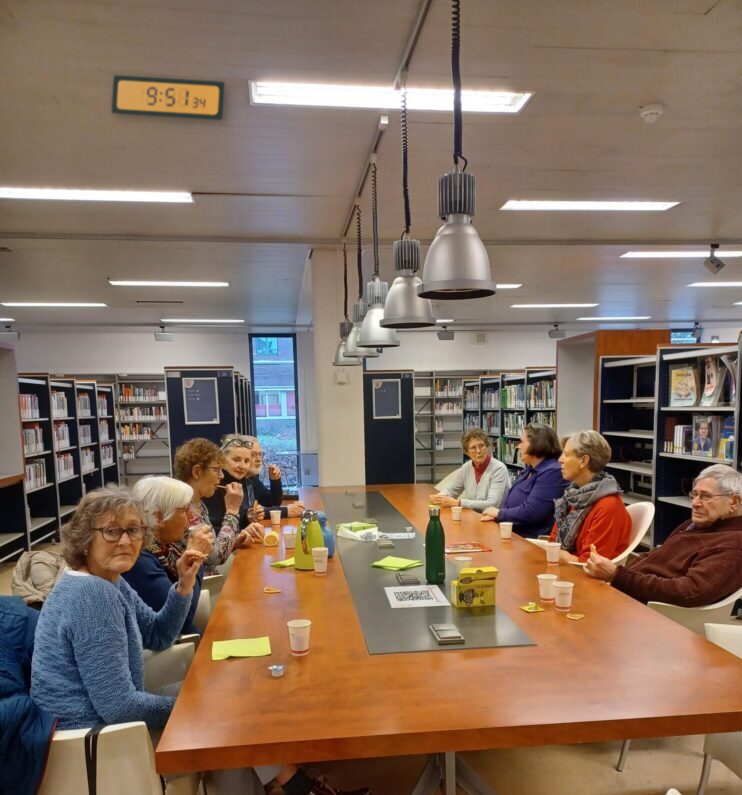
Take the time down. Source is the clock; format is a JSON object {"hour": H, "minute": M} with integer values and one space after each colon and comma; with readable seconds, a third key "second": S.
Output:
{"hour": 9, "minute": 51, "second": 34}
